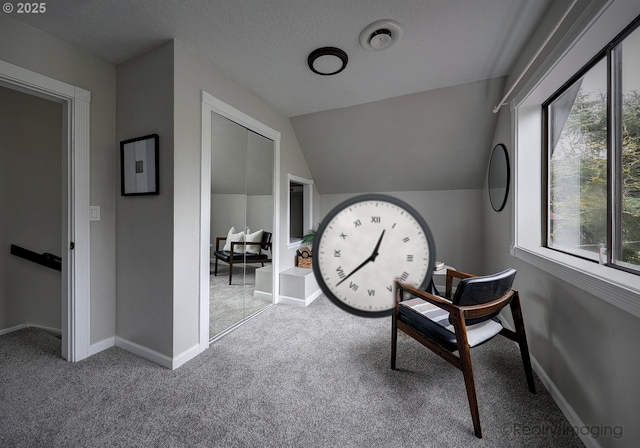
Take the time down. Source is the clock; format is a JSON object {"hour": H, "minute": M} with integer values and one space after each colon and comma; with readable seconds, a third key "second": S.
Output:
{"hour": 12, "minute": 38}
